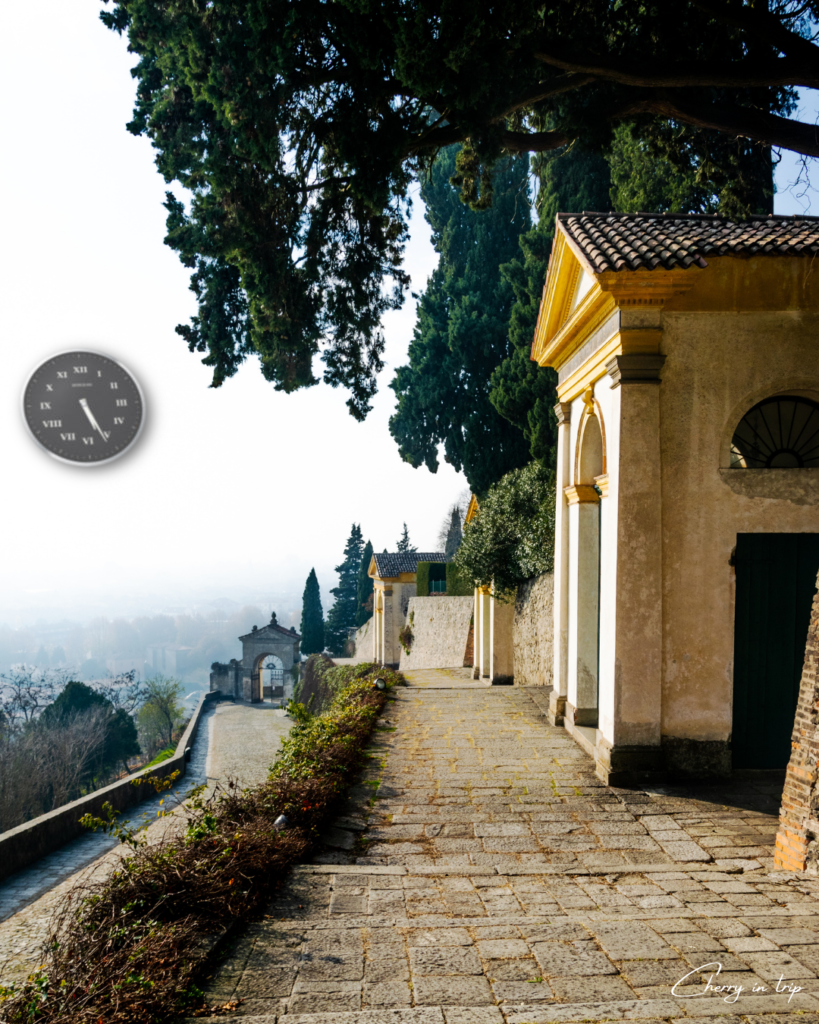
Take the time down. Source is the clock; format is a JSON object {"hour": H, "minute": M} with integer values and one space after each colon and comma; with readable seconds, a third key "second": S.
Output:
{"hour": 5, "minute": 26}
